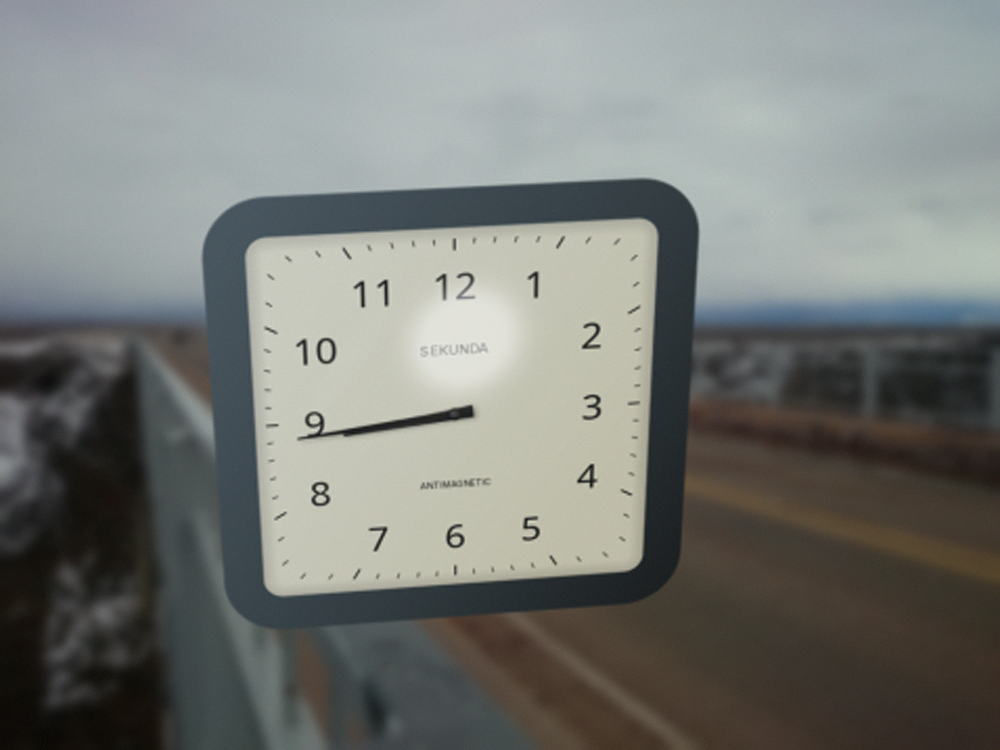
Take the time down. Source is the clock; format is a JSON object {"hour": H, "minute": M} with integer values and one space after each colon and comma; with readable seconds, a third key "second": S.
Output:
{"hour": 8, "minute": 44}
